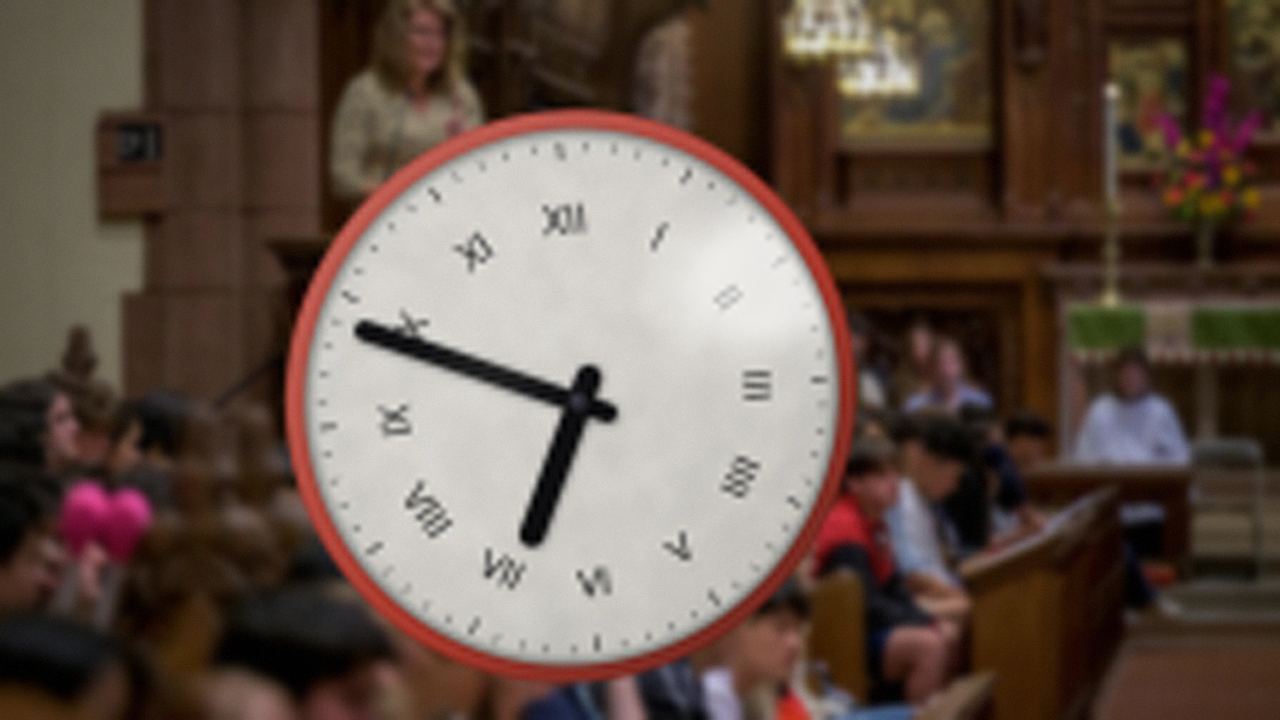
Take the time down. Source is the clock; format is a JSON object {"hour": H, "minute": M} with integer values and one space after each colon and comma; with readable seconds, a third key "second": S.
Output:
{"hour": 6, "minute": 49}
